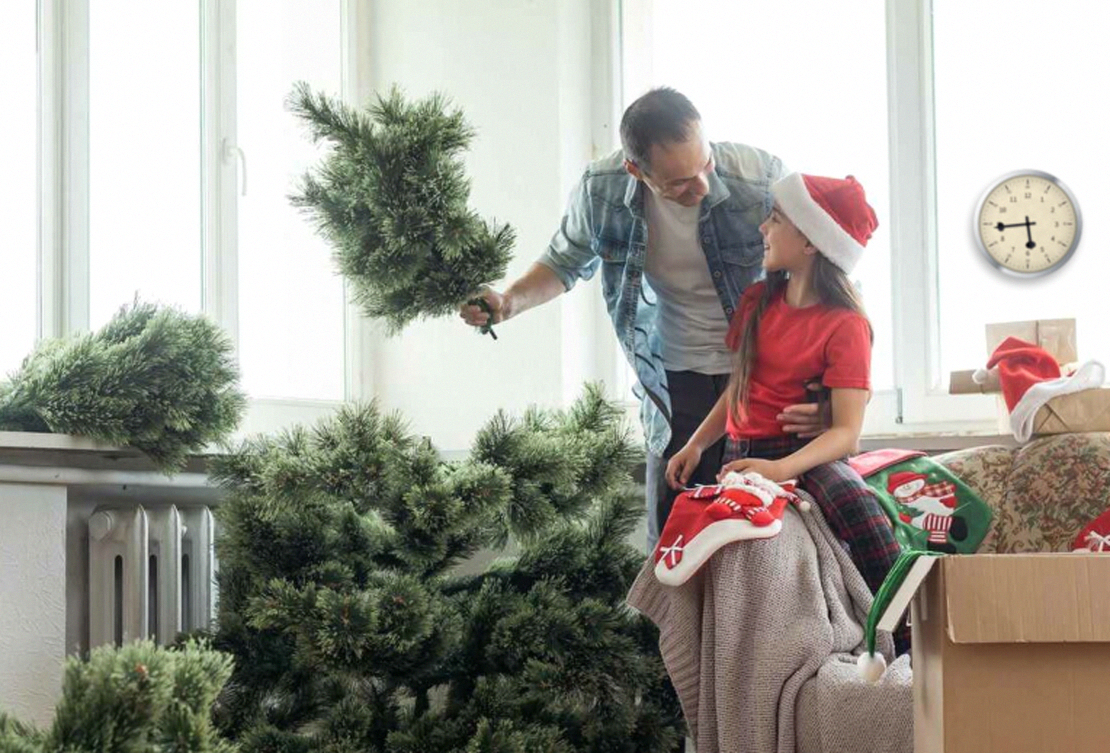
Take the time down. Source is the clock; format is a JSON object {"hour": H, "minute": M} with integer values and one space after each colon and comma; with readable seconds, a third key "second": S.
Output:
{"hour": 5, "minute": 44}
